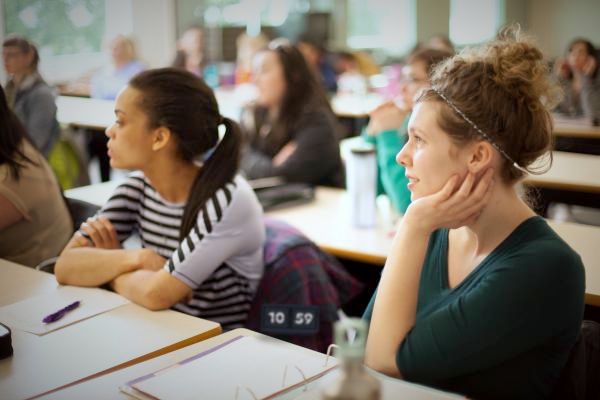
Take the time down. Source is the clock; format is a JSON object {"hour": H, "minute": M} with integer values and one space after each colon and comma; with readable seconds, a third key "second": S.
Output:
{"hour": 10, "minute": 59}
